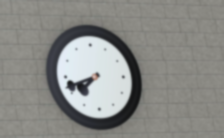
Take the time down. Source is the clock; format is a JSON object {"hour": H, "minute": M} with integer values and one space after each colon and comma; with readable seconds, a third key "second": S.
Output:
{"hour": 7, "minute": 42}
